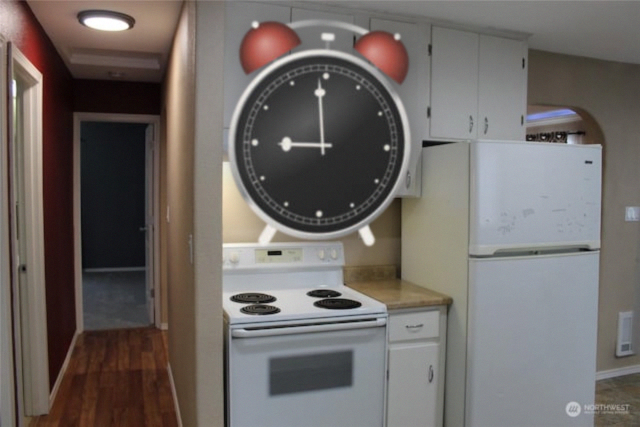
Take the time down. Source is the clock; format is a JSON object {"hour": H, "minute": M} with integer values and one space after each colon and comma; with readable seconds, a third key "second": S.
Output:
{"hour": 8, "minute": 59}
